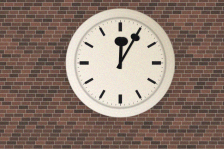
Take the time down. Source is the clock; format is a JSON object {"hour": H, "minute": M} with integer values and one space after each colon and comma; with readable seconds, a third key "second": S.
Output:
{"hour": 12, "minute": 5}
